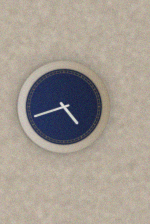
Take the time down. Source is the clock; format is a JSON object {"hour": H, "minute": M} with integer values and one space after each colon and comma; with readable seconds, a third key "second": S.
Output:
{"hour": 4, "minute": 42}
